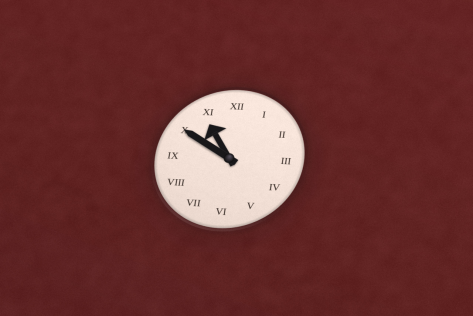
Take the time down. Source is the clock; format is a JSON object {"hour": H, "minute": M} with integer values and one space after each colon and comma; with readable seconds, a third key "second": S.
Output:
{"hour": 10, "minute": 50}
